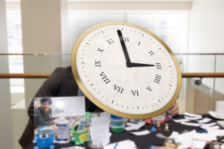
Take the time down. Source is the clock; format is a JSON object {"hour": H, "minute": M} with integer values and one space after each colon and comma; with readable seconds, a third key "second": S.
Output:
{"hour": 2, "minute": 59}
